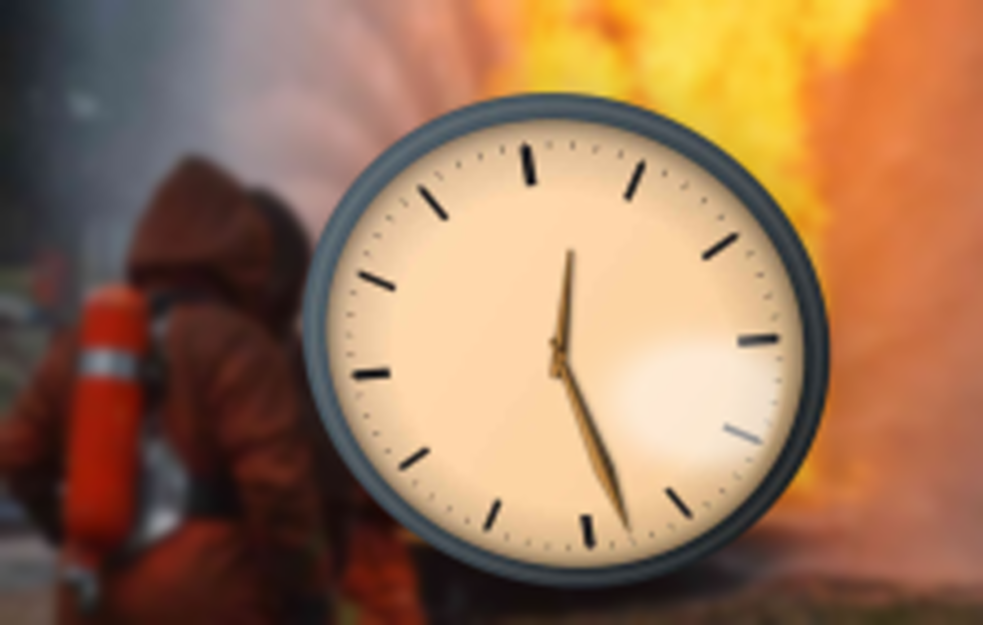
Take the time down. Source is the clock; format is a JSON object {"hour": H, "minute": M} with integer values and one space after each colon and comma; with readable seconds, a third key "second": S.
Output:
{"hour": 12, "minute": 28}
